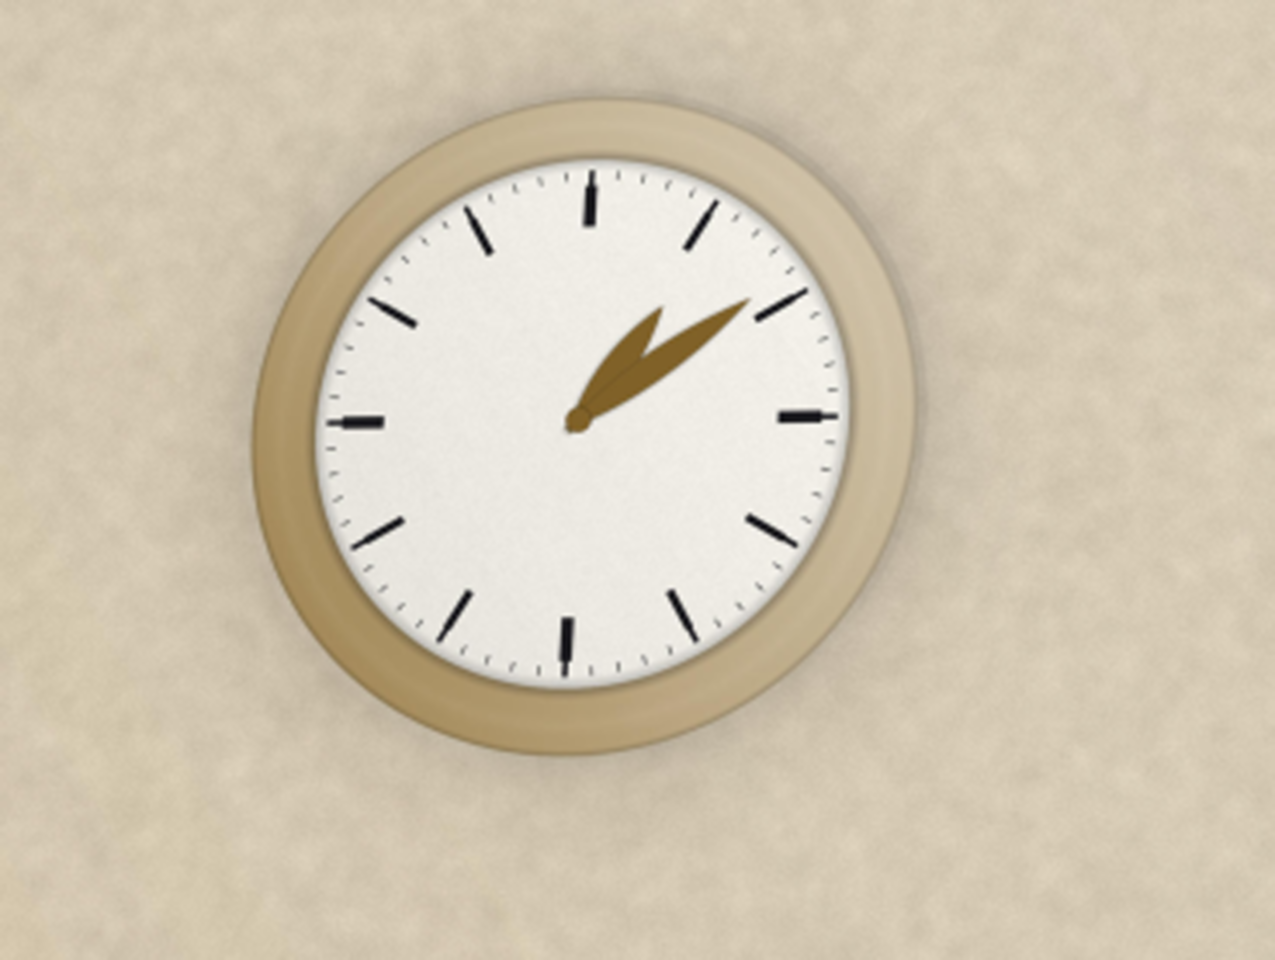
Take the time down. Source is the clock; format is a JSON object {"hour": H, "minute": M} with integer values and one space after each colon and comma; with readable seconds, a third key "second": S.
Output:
{"hour": 1, "minute": 9}
